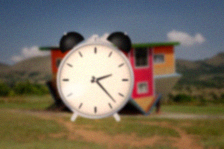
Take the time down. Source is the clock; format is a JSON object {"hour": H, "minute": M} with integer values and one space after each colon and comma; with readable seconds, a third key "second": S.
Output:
{"hour": 2, "minute": 23}
